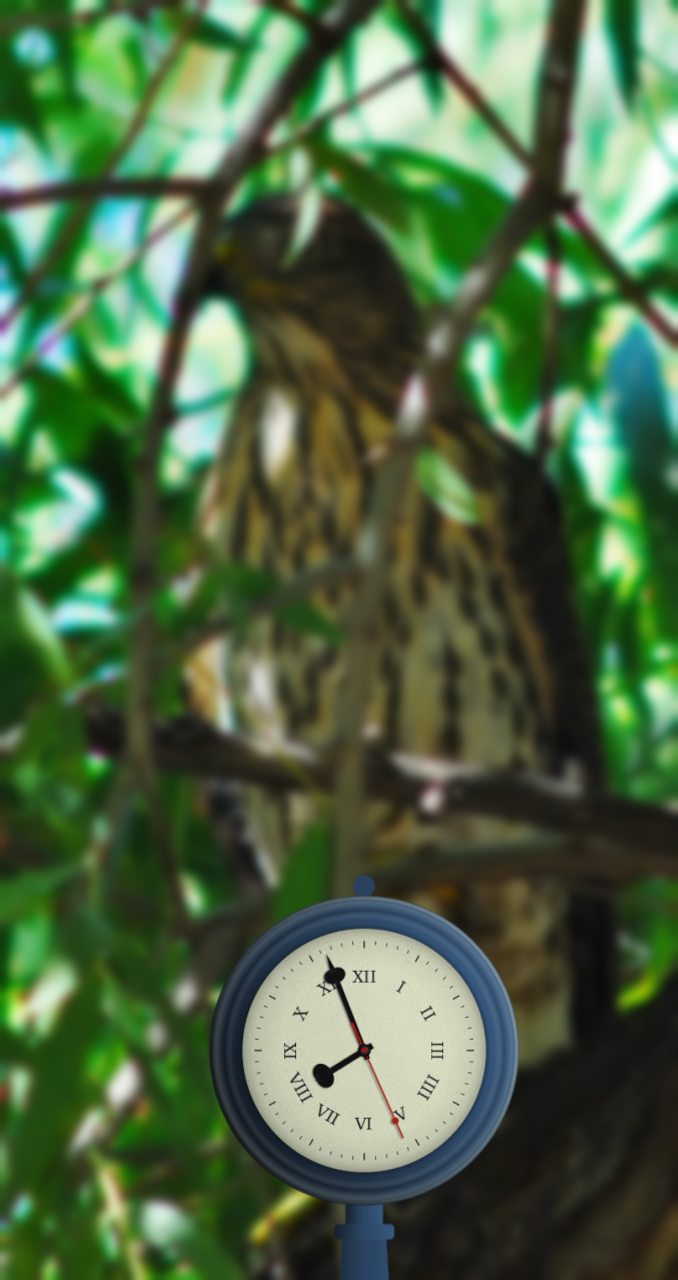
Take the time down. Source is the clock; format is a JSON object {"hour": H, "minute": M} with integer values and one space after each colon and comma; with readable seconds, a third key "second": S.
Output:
{"hour": 7, "minute": 56, "second": 26}
